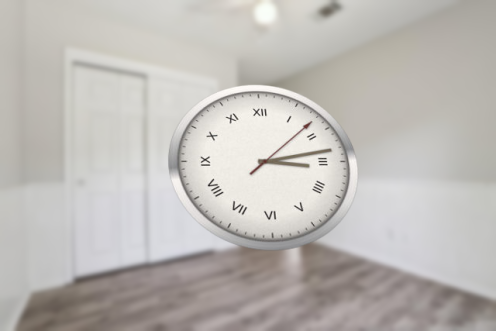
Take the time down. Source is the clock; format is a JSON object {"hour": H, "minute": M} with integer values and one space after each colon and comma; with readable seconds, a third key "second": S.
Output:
{"hour": 3, "minute": 13, "second": 8}
